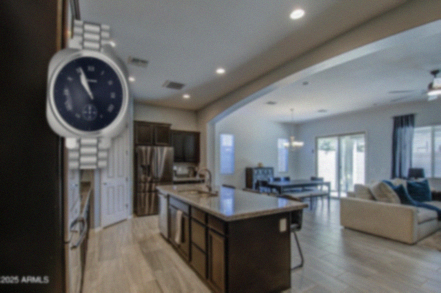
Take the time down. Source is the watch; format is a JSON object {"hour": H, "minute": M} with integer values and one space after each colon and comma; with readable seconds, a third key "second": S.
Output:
{"hour": 10, "minute": 56}
